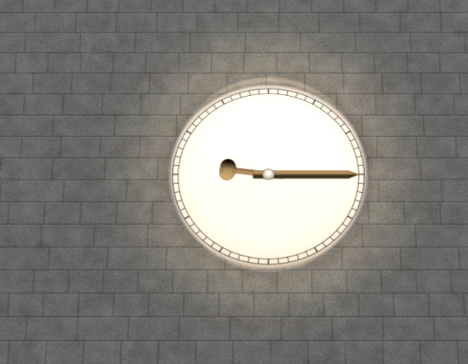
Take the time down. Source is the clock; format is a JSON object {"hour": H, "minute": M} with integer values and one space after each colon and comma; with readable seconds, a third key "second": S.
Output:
{"hour": 9, "minute": 15}
